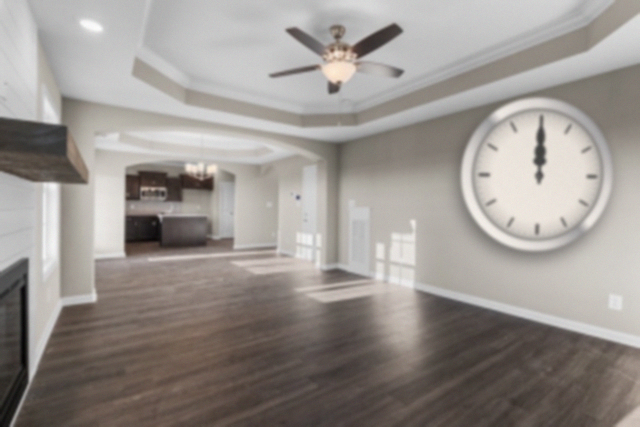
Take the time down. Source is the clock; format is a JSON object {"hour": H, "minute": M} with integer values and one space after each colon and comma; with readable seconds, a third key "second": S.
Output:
{"hour": 12, "minute": 0}
